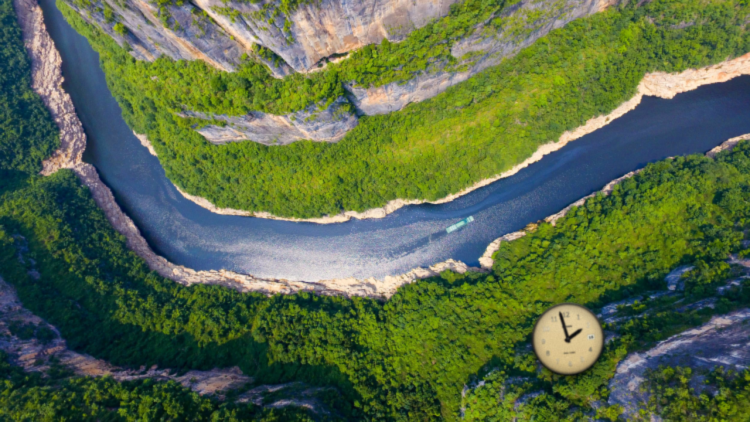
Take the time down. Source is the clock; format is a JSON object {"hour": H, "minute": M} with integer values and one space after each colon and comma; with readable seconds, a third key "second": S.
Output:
{"hour": 1, "minute": 58}
